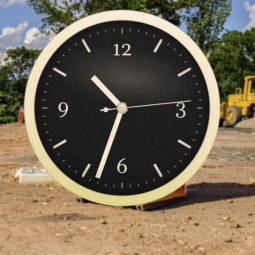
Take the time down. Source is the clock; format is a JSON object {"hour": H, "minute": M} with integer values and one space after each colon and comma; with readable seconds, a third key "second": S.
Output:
{"hour": 10, "minute": 33, "second": 14}
